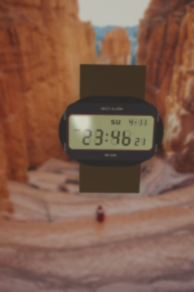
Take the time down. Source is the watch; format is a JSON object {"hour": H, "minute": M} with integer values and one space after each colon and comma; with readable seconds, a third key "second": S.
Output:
{"hour": 23, "minute": 46}
